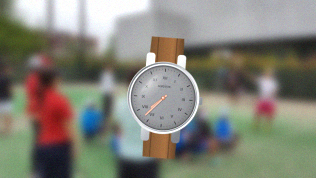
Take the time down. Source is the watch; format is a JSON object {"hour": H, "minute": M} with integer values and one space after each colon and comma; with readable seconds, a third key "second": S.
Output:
{"hour": 7, "minute": 37}
